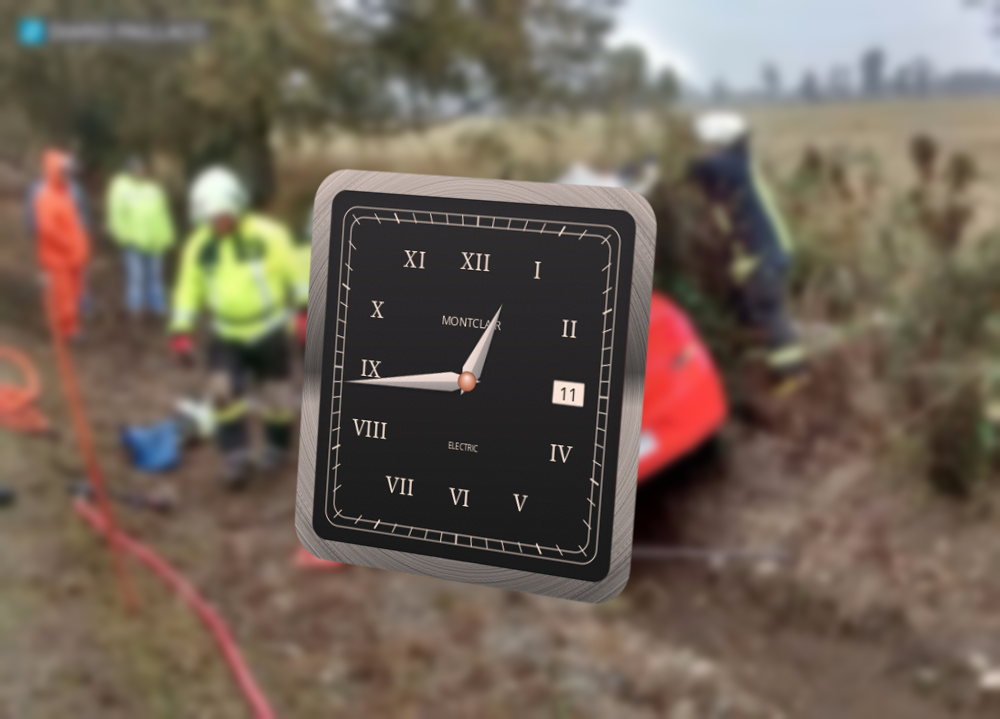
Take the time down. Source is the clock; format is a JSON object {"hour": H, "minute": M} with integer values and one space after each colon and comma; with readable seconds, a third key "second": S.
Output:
{"hour": 12, "minute": 44}
